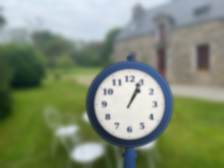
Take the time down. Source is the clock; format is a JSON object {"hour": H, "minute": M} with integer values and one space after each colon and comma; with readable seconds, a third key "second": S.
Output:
{"hour": 1, "minute": 4}
